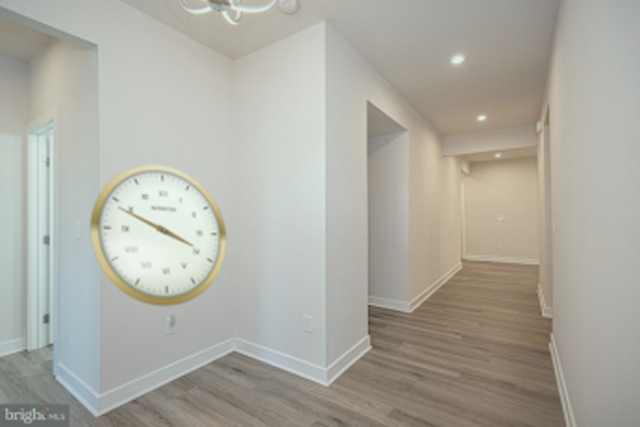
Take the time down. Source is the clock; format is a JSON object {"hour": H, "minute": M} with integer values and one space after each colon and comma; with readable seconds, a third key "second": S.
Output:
{"hour": 3, "minute": 49}
